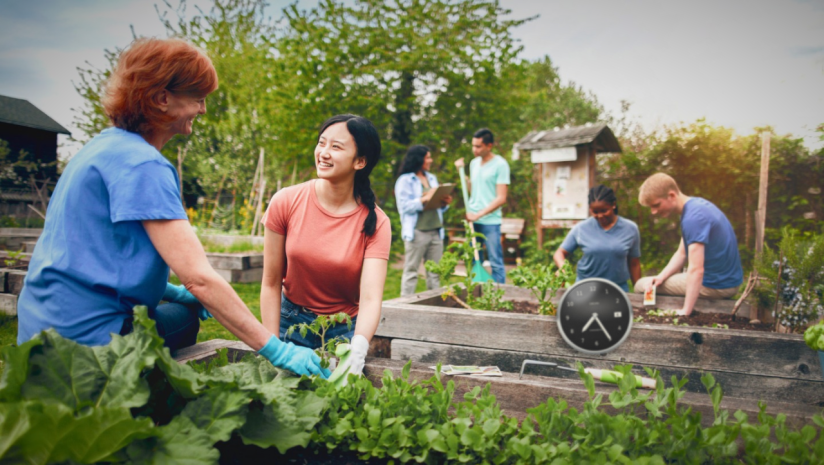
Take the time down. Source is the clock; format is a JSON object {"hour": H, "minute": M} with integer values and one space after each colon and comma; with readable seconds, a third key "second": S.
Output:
{"hour": 7, "minute": 25}
